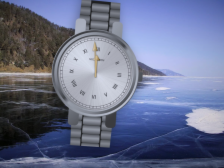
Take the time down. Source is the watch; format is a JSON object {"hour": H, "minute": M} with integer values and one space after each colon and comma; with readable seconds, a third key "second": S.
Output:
{"hour": 11, "minute": 59}
